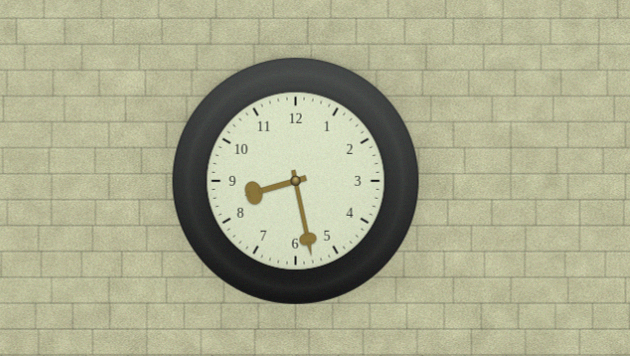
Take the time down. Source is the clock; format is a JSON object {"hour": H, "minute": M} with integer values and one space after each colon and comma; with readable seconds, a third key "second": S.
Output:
{"hour": 8, "minute": 28}
